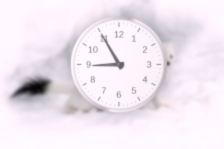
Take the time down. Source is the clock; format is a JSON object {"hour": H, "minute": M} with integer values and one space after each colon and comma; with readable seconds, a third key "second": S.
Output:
{"hour": 8, "minute": 55}
